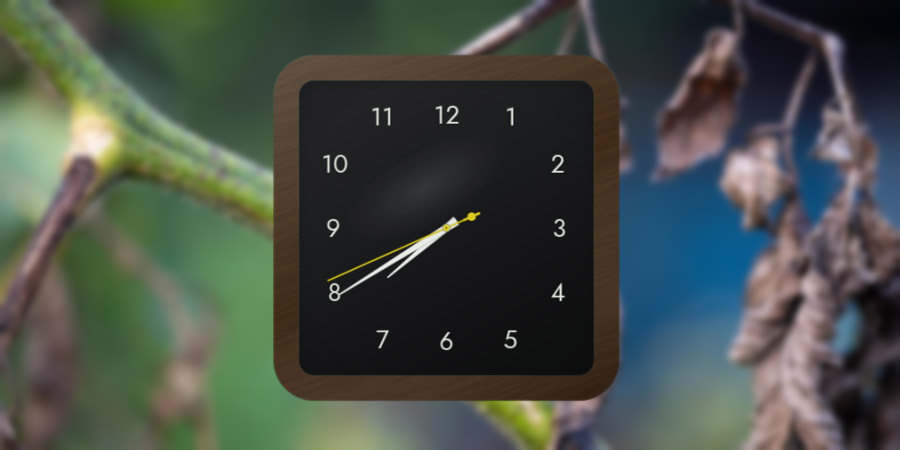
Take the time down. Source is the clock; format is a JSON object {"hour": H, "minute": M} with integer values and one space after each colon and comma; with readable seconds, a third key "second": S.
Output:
{"hour": 7, "minute": 39, "second": 41}
